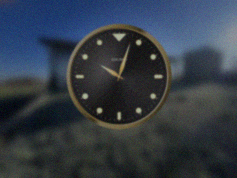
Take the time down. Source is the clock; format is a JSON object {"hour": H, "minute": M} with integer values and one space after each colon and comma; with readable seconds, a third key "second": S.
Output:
{"hour": 10, "minute": 3}
